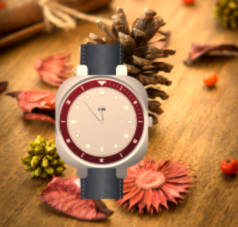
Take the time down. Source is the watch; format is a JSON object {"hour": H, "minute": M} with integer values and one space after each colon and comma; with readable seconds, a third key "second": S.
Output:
{"hour": 11, "minute": 53}
